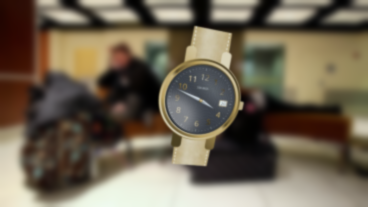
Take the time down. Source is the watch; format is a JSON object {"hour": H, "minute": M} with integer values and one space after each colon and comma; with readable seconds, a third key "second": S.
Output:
{"hour": 3, "minute": 48}
